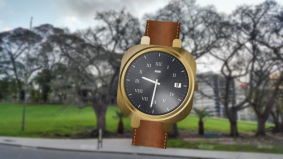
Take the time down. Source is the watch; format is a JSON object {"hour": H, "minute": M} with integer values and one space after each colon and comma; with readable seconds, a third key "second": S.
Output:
{"hour": 9, "minute": 31}
